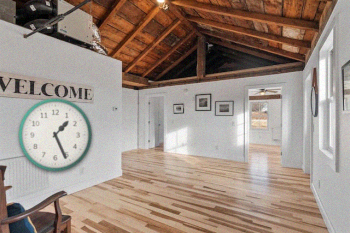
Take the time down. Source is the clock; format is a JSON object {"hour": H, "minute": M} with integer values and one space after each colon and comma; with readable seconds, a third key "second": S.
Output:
{"hour": 1, "minute": 26}
